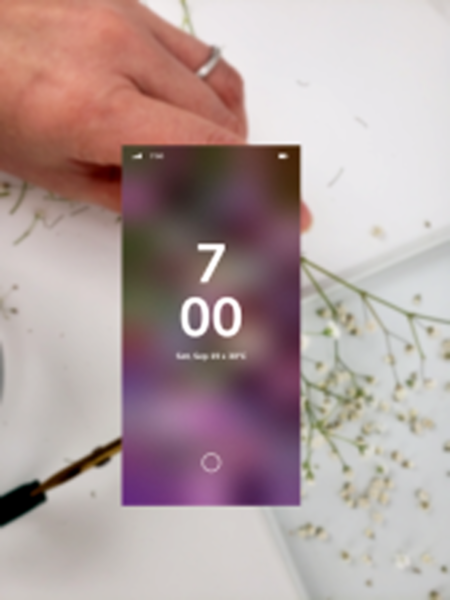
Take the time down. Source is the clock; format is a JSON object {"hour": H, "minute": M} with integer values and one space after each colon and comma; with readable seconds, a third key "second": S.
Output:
{"hour": 7, "minute": 0}
